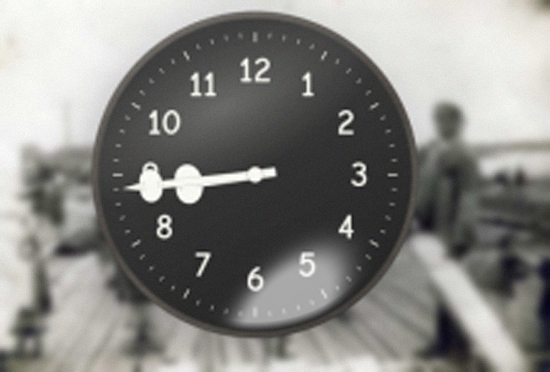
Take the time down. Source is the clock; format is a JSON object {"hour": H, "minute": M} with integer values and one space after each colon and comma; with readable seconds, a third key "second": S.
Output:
{"hour": 8, "minute": 44}
